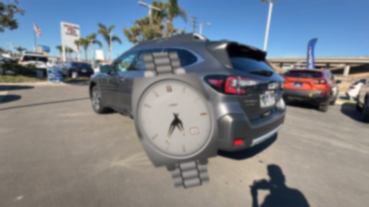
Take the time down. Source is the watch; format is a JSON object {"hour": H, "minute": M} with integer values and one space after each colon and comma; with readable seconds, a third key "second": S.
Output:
{"hour": 5, "minute": 36}
